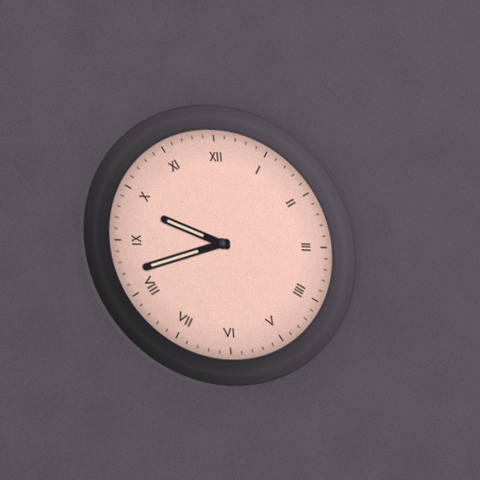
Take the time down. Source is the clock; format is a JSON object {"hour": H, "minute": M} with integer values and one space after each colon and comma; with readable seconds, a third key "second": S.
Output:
{"hour": 9, "minute": 42}
